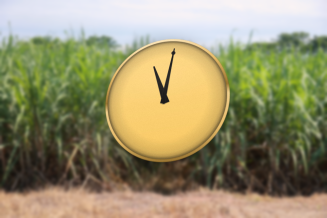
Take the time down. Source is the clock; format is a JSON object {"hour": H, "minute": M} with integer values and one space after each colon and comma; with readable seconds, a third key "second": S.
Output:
{"hour": 11, "minute": 0}
